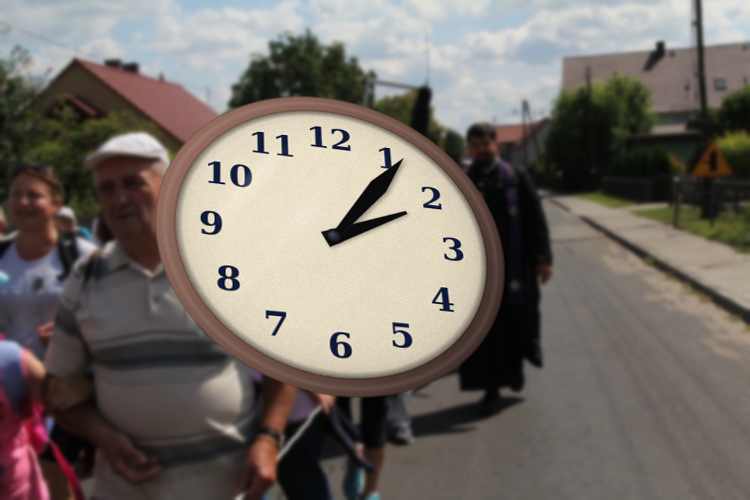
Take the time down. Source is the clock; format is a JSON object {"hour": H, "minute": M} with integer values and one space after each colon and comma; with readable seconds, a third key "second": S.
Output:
{"hour": 2, "minute": 6}
